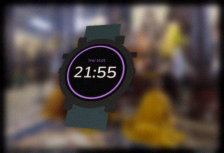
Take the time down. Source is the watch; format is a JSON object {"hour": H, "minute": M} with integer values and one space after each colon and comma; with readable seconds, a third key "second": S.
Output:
{"hour": 21, "minute": 55}
